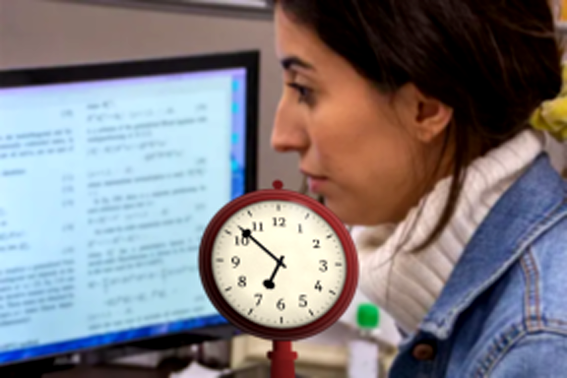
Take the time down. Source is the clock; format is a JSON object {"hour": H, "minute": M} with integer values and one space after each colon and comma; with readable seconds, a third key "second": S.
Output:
{"hour": 6, "minute": 52}
